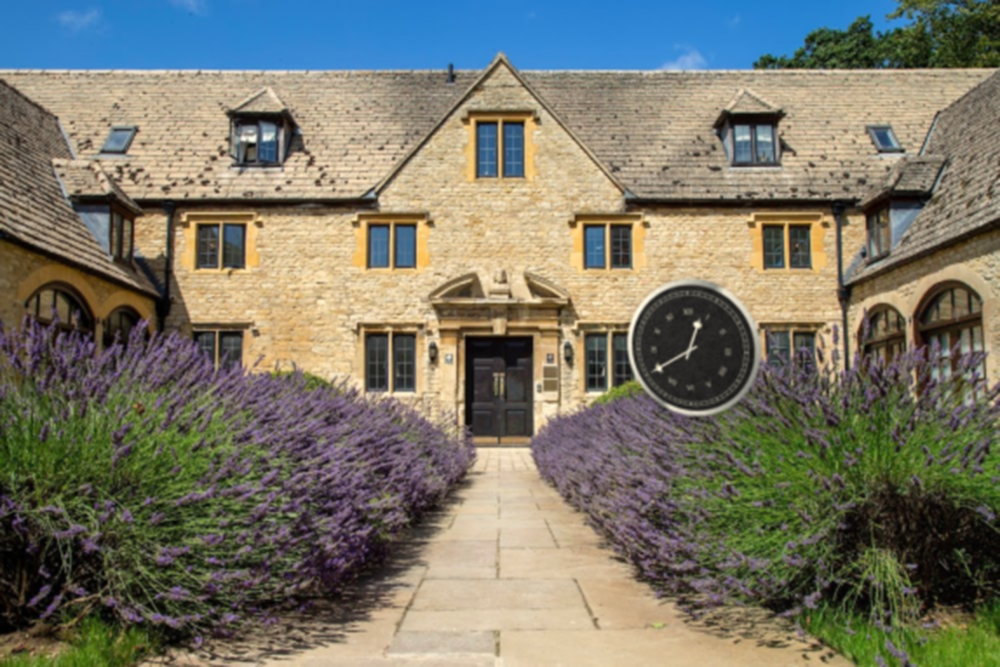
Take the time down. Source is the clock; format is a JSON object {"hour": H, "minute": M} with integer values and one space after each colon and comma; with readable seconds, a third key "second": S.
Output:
{"hour": 12, "minute": 40}
